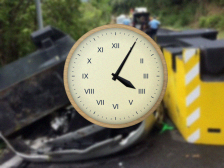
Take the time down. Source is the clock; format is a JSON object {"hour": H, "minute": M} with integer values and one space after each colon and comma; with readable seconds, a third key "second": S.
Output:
{"hour": 4, "minute": 5}
